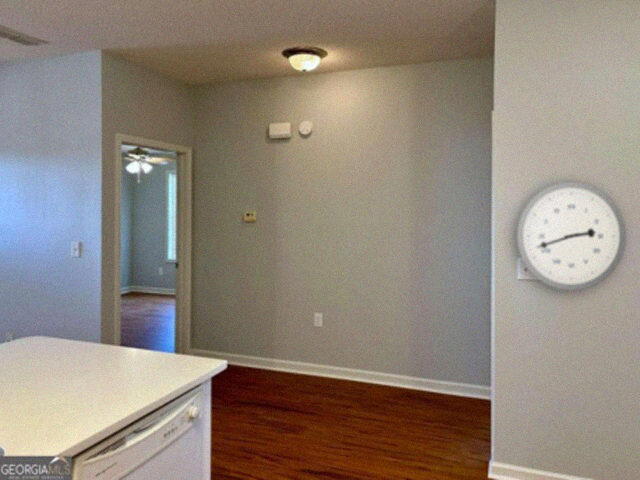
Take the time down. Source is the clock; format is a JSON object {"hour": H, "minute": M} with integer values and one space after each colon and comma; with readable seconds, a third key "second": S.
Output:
{"hour": 2, "minute": 42}
